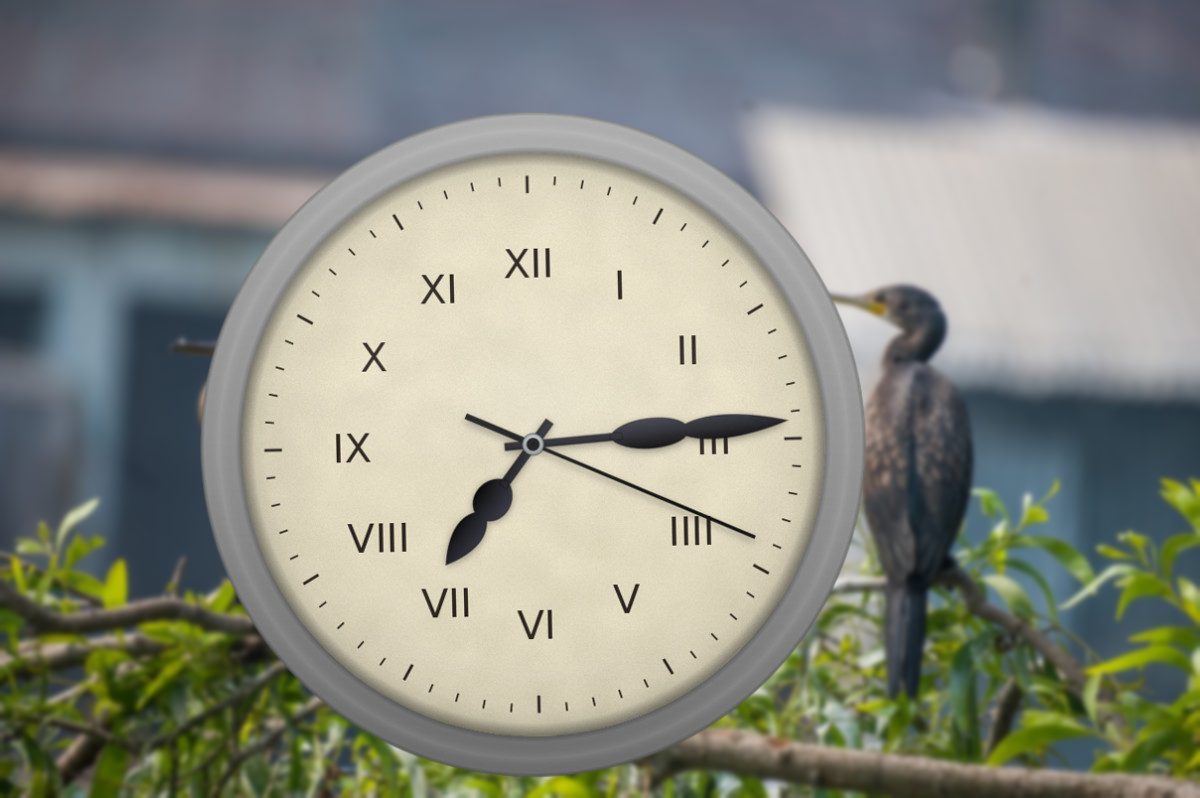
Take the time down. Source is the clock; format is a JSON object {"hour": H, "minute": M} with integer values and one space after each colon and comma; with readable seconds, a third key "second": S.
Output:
{"hour": 7, "minute": 14, "second": 19}
